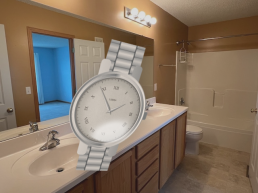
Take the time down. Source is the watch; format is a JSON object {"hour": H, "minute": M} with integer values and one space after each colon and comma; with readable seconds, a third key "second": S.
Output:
{"hour": 1, "minute": 54}
